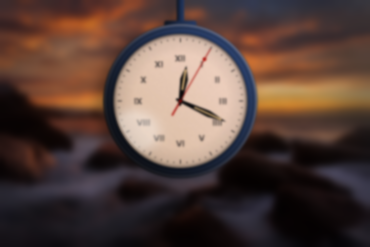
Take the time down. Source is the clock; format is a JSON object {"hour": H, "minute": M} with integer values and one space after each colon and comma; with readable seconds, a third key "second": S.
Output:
{"hour": 12, "minute": 19, "second": 5}
